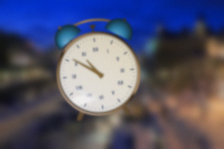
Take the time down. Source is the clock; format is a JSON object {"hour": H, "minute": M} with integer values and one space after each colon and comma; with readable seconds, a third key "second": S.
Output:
{"hour": 10, "minute": 51}
